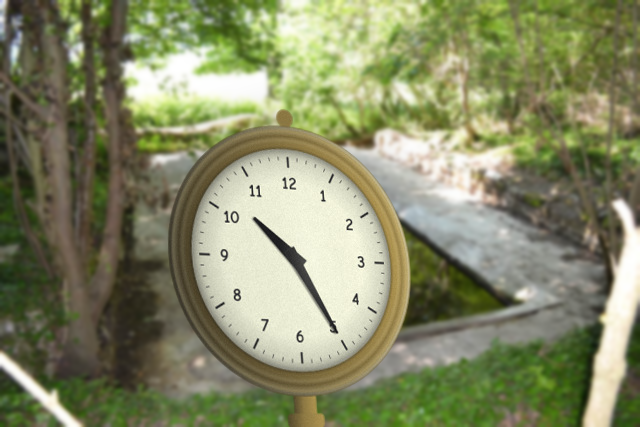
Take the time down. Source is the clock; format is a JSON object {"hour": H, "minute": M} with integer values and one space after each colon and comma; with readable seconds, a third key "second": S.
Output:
{"hour": 10, "minute": 25}
